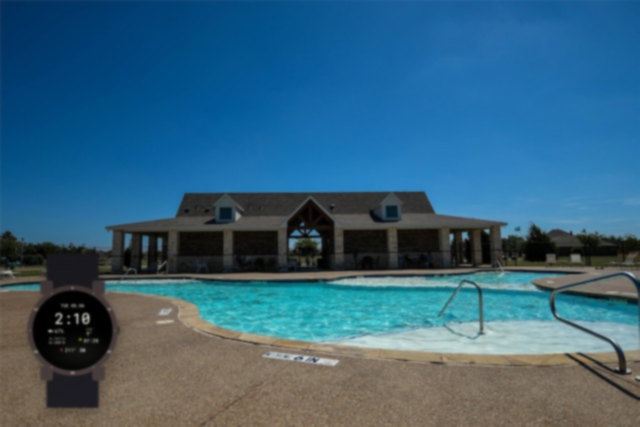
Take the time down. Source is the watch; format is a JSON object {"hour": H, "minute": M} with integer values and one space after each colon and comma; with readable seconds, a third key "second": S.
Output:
{"hour": 2, "minute": 10}
